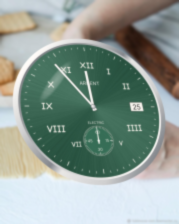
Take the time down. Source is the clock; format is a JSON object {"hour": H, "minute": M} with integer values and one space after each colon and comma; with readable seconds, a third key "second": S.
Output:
{"hour": 11, "minute": 54}
